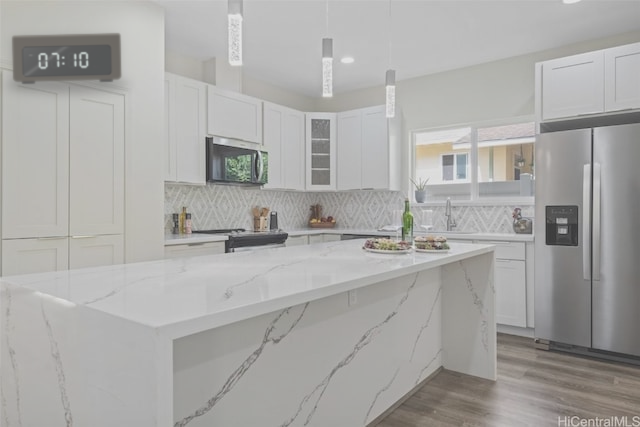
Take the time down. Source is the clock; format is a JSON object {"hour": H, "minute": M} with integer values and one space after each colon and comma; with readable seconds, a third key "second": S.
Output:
{"hour": 7, "minute": 10}
